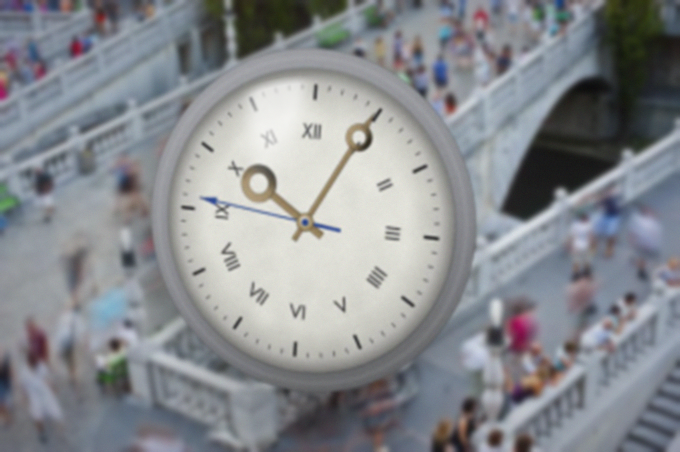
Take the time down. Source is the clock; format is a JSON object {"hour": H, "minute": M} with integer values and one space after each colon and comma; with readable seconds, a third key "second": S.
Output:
{"hour": 10, "minute": 4, "second": 46}
